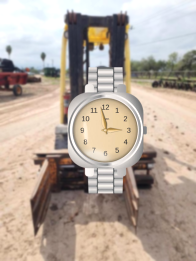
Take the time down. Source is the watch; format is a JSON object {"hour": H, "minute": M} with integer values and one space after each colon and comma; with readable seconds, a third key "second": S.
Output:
{"hour": 2, "minute": 58}
